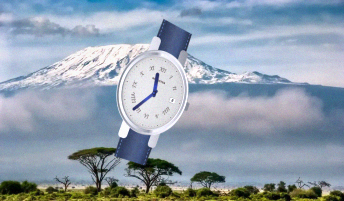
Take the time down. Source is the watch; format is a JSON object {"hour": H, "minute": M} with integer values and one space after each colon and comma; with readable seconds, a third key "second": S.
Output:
{"hour": 11, "minute": 36}
